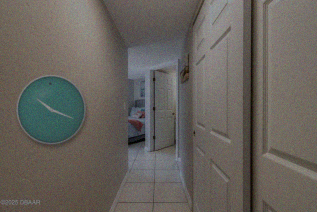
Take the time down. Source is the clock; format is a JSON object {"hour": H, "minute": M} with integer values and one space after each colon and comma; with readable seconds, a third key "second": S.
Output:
{"hour": 10, "minute": 19}
